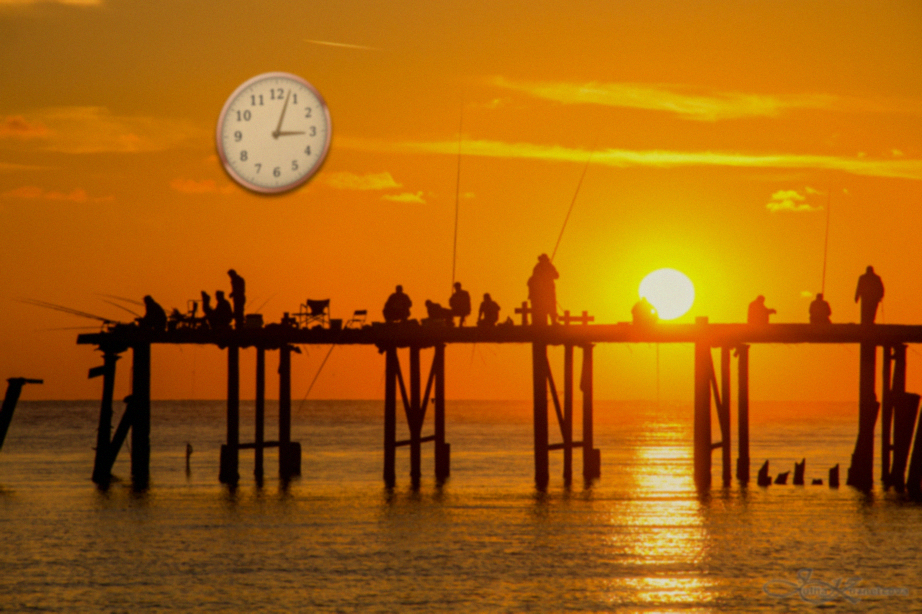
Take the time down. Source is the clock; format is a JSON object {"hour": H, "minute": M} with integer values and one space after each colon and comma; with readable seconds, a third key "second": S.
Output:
{"hour": 3, "minute": 3}
